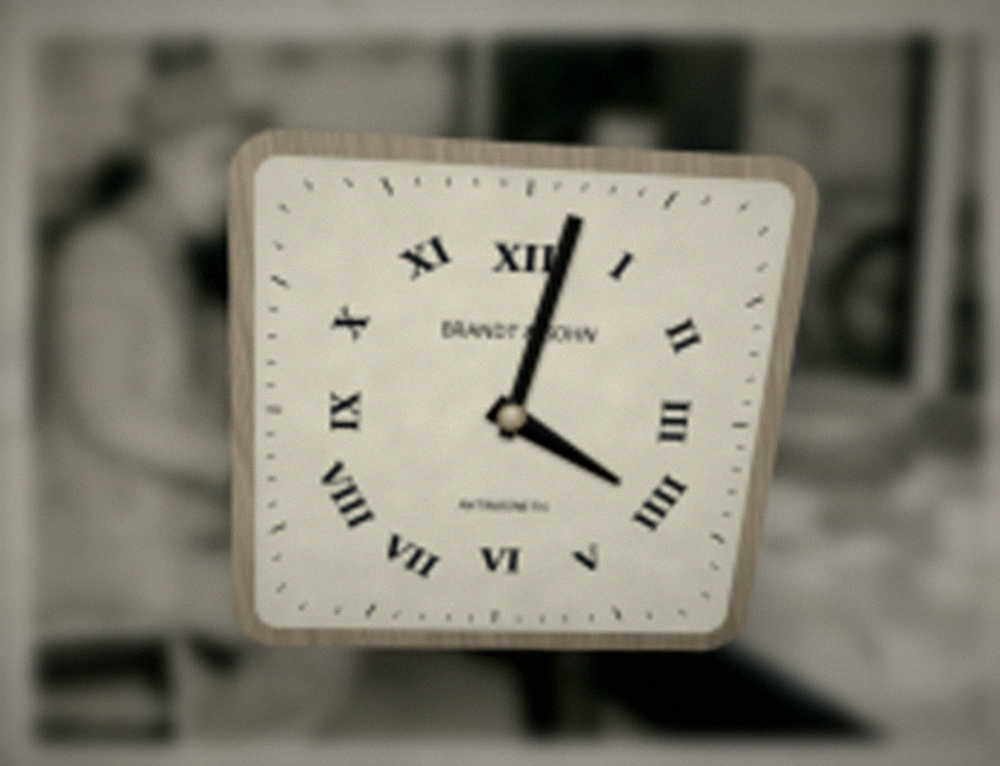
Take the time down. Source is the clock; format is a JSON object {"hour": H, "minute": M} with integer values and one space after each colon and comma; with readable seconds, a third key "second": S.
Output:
{"hour": 4, "minute": 2}
